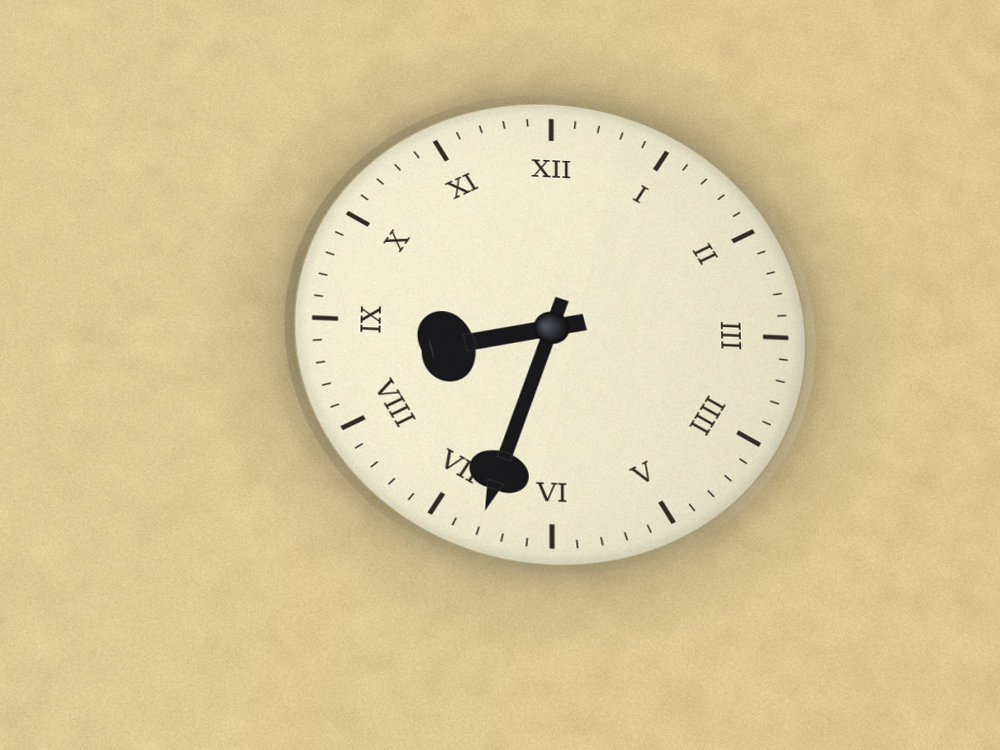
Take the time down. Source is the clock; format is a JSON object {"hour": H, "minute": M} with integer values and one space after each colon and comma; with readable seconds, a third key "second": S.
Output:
{"hour": 8, "minute": 33}
